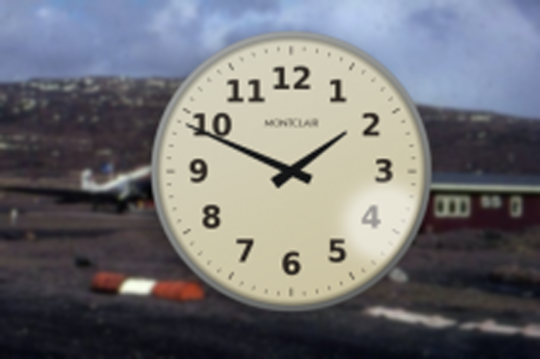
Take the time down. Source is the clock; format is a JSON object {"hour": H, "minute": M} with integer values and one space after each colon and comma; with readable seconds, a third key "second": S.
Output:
{"hour": 1, "minute": 49}
